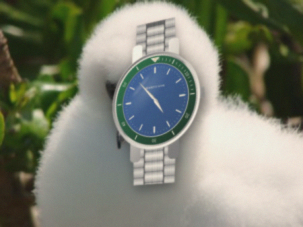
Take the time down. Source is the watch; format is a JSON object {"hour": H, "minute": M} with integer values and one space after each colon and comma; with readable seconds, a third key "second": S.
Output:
{"hour": 4, "minute": 53}
